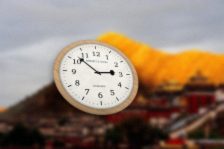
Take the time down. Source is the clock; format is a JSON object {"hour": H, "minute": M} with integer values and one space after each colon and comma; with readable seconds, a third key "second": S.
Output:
{"hour": 2, "minute": 52}
